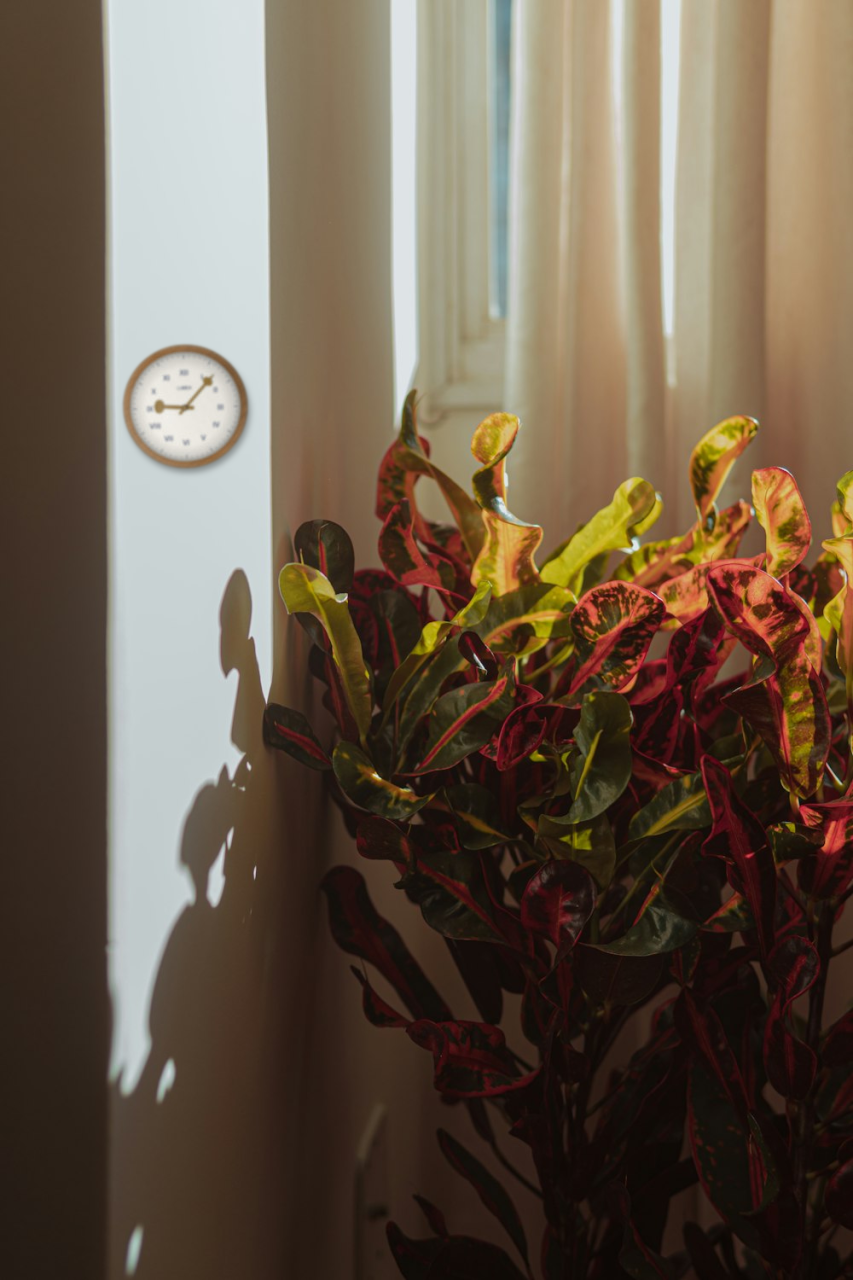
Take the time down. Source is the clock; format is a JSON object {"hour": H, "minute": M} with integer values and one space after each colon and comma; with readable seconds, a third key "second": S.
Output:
{"hour": 9, "minute": 7}
